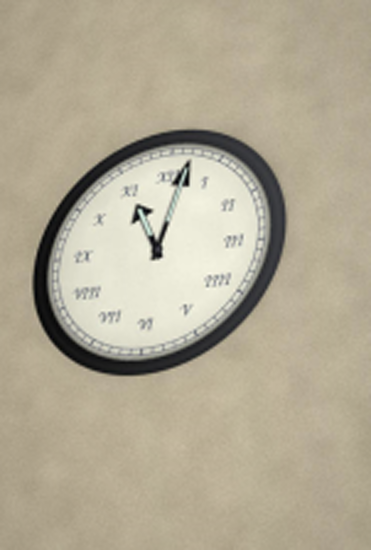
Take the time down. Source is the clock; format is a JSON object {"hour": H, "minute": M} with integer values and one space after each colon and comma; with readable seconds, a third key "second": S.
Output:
{"hour": 11, "minute": 2}
